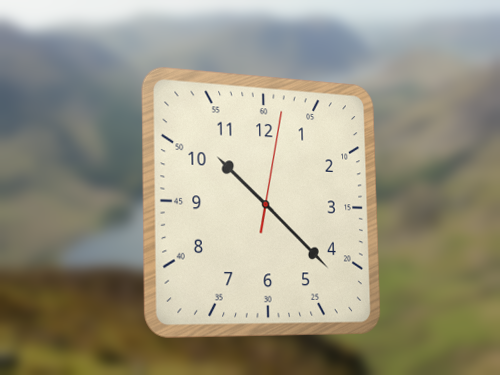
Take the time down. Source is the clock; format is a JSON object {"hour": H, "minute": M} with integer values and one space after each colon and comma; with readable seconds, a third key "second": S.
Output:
{"hour": 10, "minute": 22, "second": 2}
